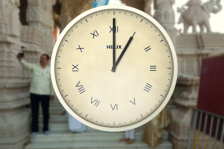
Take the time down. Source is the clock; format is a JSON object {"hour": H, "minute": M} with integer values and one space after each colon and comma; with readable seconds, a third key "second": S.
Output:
{"hour": 1, "minute": 0}
